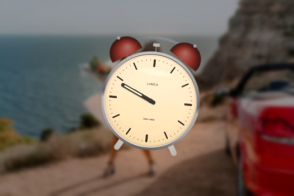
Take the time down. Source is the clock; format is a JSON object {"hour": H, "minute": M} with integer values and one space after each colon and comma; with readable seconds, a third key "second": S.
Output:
{"hour": 9, "minute": 49}
